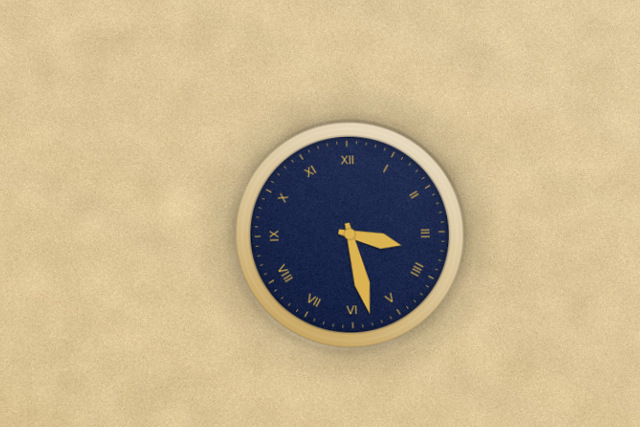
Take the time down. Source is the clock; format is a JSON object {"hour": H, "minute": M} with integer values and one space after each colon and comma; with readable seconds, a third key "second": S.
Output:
{"hour": 3, "minute": 28}
